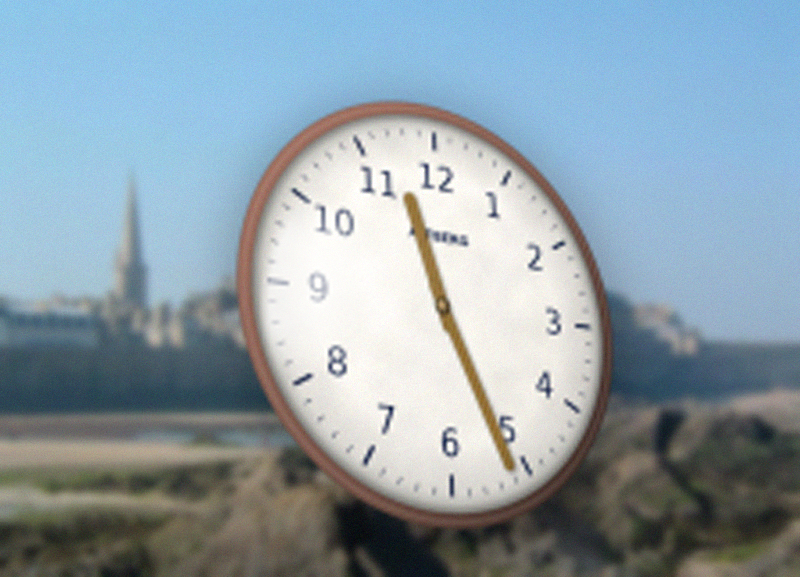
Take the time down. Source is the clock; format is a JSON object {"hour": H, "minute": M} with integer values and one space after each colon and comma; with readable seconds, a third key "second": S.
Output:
{"hour": 11, "minute": 26}
